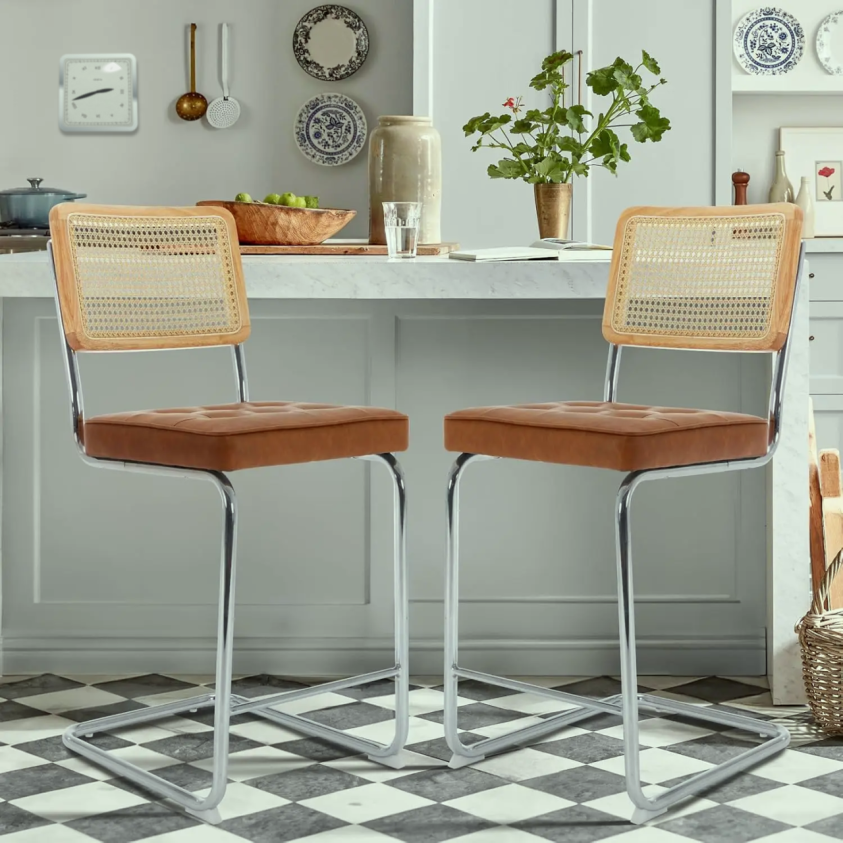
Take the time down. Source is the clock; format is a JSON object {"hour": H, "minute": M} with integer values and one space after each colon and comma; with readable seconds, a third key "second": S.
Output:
{"hour": 2, "minute": 42}
